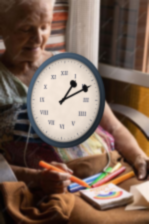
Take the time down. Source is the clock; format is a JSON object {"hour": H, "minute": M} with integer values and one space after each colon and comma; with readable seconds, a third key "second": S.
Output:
{"hour": 1, "minute": 11}
